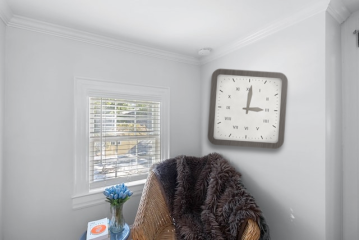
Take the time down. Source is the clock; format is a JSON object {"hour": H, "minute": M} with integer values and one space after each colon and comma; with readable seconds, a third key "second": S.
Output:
{"hour": 3, "minute": 1}
